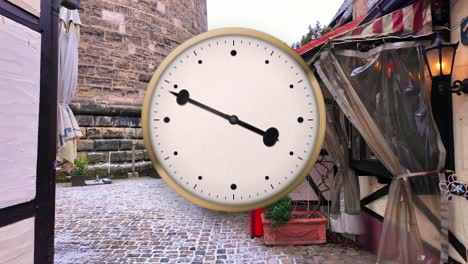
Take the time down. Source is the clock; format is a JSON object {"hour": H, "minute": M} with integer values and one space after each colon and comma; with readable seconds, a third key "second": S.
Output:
{"hour": 3, "minute": 49}
